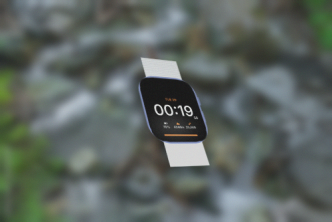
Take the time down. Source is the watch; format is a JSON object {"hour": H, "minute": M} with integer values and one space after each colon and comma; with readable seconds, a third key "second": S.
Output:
{"hour": 0, "minute": 19}
